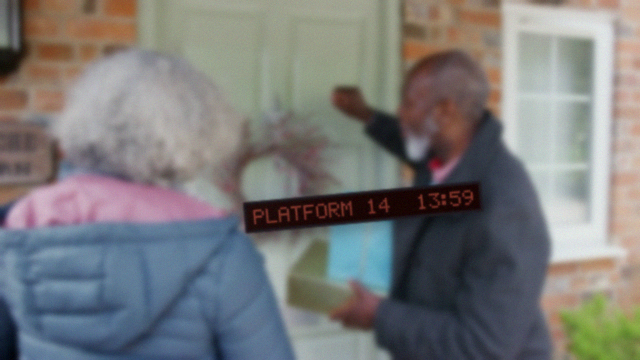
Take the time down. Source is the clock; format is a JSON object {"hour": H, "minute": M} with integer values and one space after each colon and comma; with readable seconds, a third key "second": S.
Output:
{"hour": 13, "minute": 59}
